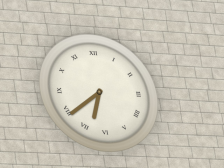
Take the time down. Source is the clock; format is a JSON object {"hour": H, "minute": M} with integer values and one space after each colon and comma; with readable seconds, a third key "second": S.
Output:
{"hour": 6, "minute": 39}
